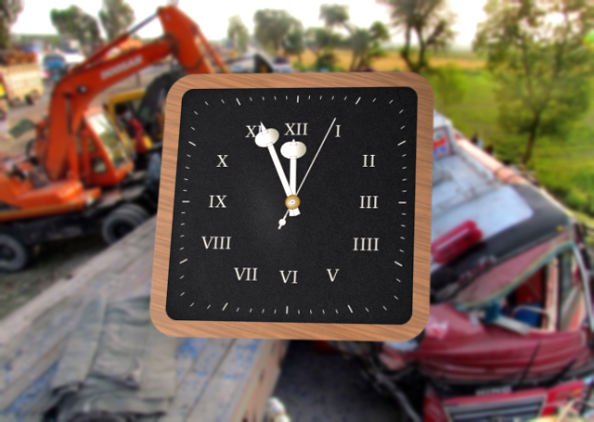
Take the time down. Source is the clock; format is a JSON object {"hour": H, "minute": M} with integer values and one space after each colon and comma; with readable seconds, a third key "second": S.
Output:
{"hour": 11, "minute": 56, "second": 4}
